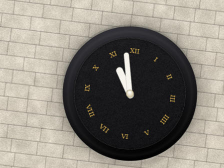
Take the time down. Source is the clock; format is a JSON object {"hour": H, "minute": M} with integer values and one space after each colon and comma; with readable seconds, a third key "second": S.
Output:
{"hour": 10, "minute": 58}
